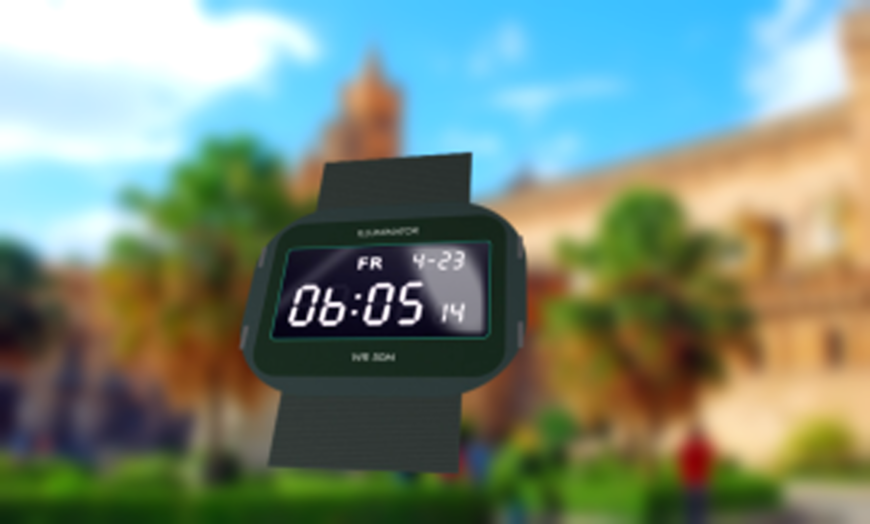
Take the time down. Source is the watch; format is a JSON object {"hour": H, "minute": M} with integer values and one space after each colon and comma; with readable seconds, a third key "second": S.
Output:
{"hour": 6, "minute": 5, "second": 14}
